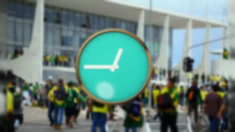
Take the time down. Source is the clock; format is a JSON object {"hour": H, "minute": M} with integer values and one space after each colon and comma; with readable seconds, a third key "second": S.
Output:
{"hour": 12, "minute": 45}
